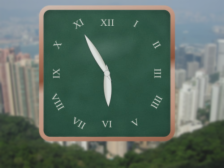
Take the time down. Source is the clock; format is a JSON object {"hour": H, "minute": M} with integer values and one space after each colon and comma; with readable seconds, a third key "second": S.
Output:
{"hour": 5, "minute": 55}
